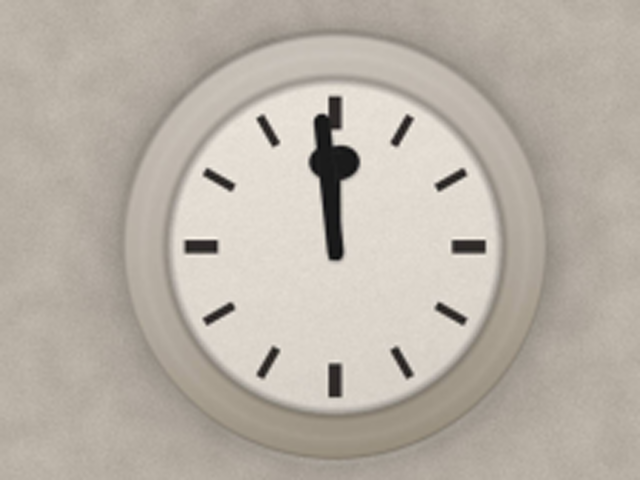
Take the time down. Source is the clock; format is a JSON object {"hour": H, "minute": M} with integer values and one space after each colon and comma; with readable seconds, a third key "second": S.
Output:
{"hour": 11, "minute": 59}
